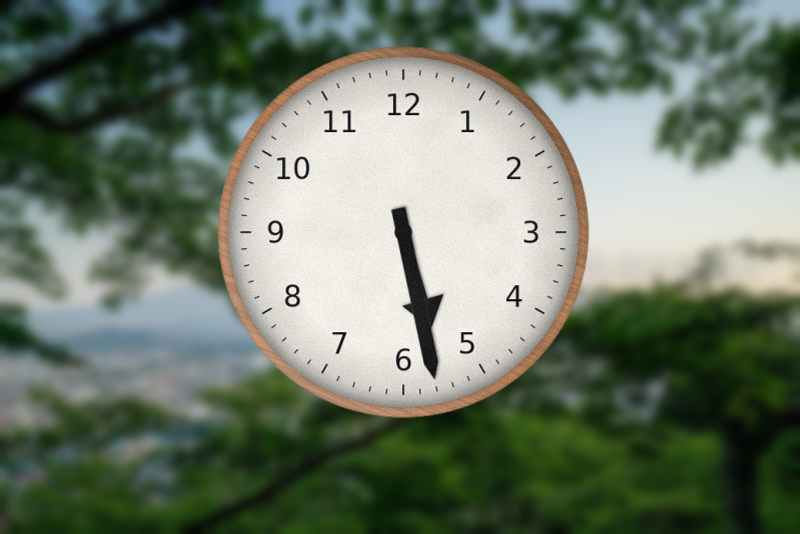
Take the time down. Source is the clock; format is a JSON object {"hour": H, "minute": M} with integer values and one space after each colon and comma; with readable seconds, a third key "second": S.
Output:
{"hour": 5, "minute": 28}
